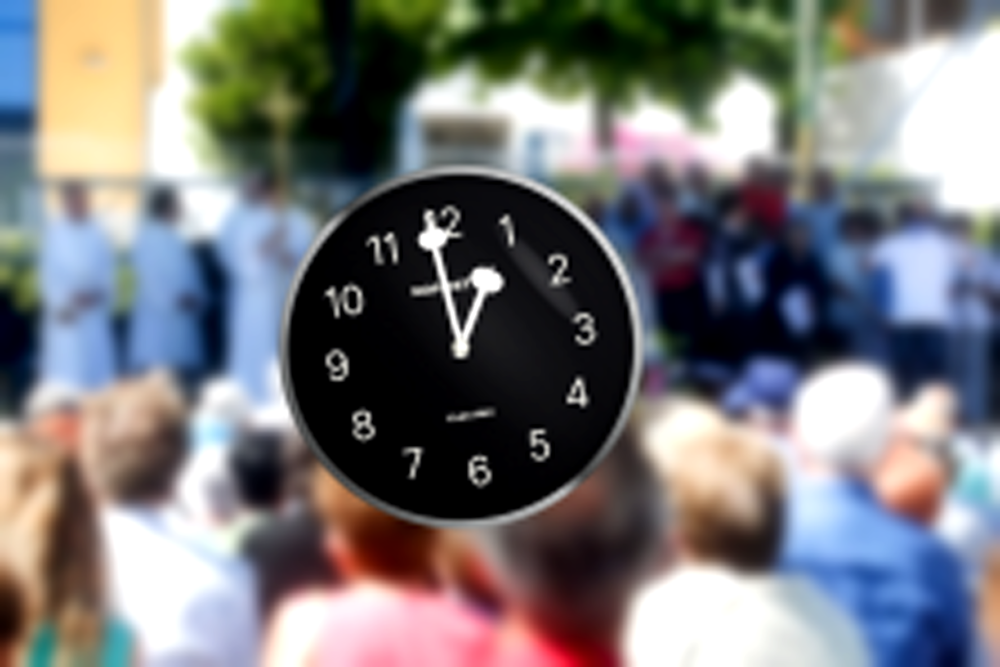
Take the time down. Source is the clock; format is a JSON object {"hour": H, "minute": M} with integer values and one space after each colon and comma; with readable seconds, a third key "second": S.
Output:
{"hour": 12, "minute": 59}
